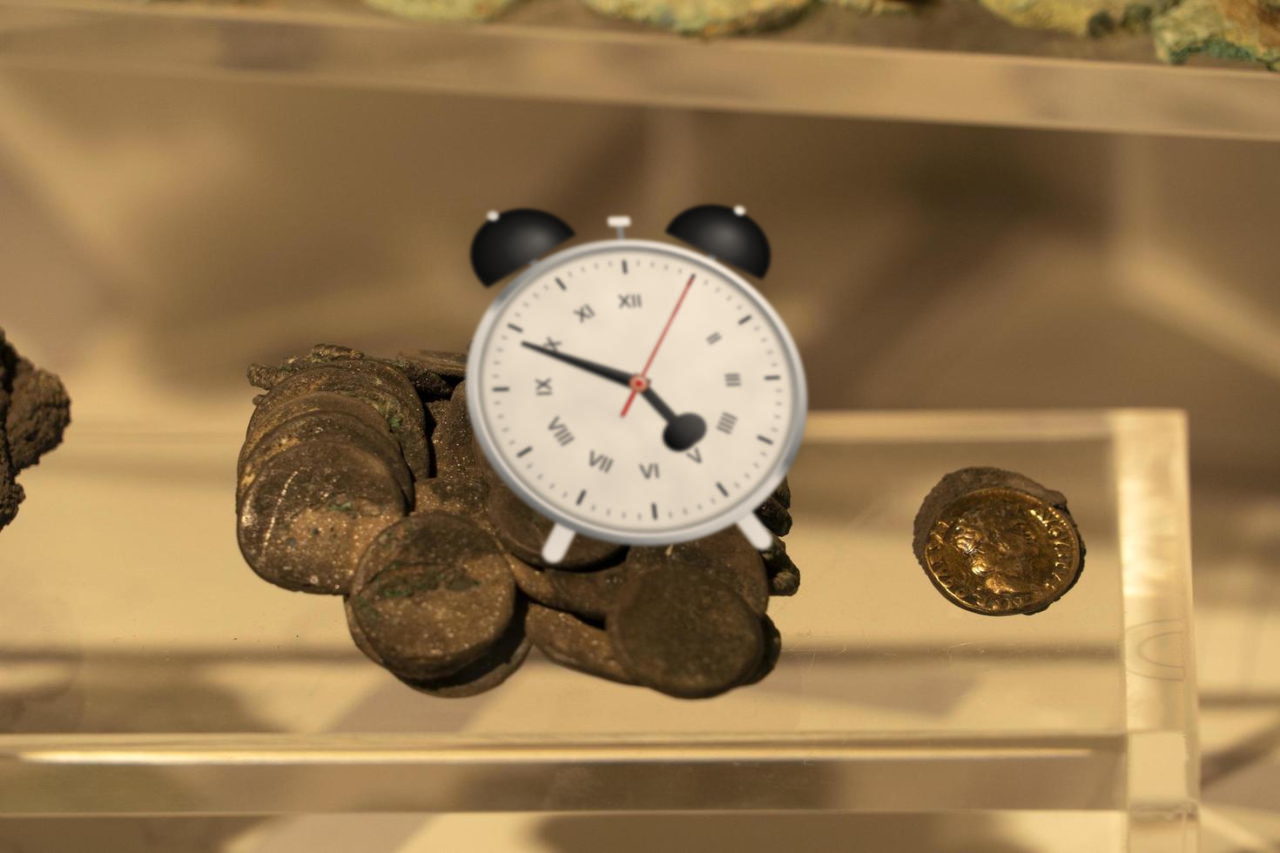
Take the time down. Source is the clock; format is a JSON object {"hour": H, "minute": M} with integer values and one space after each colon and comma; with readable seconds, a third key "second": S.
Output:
{"hour": 4, "minute": 49, "second": 5}
